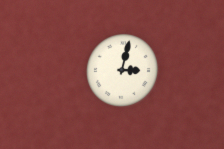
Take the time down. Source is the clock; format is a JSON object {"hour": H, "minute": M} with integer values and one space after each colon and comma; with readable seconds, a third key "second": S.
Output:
{"hour": 3, "minute": 2}
